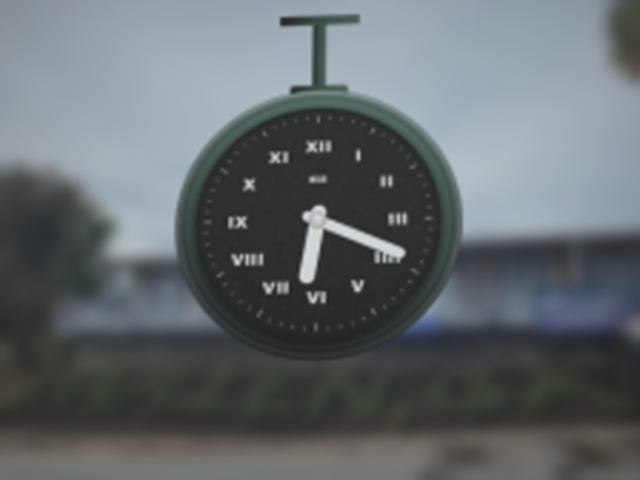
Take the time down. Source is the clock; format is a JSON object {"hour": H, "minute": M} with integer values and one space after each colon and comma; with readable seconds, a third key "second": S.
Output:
{"hour": 6, "minute": 19}
